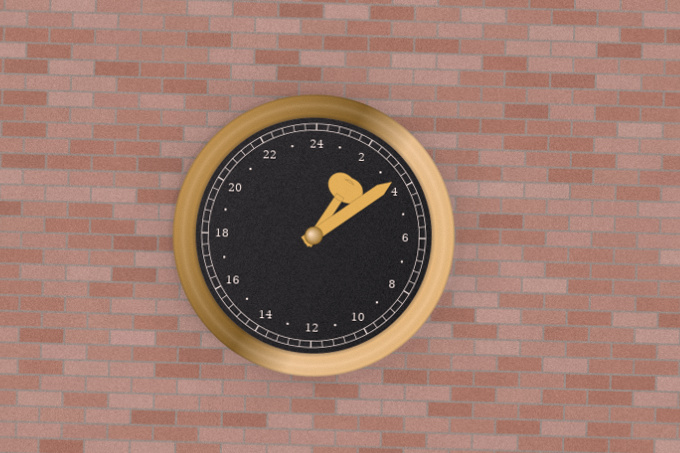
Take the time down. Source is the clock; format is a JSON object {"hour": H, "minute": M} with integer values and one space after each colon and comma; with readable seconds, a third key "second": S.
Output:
{"hour": 2, "minute": 9}
